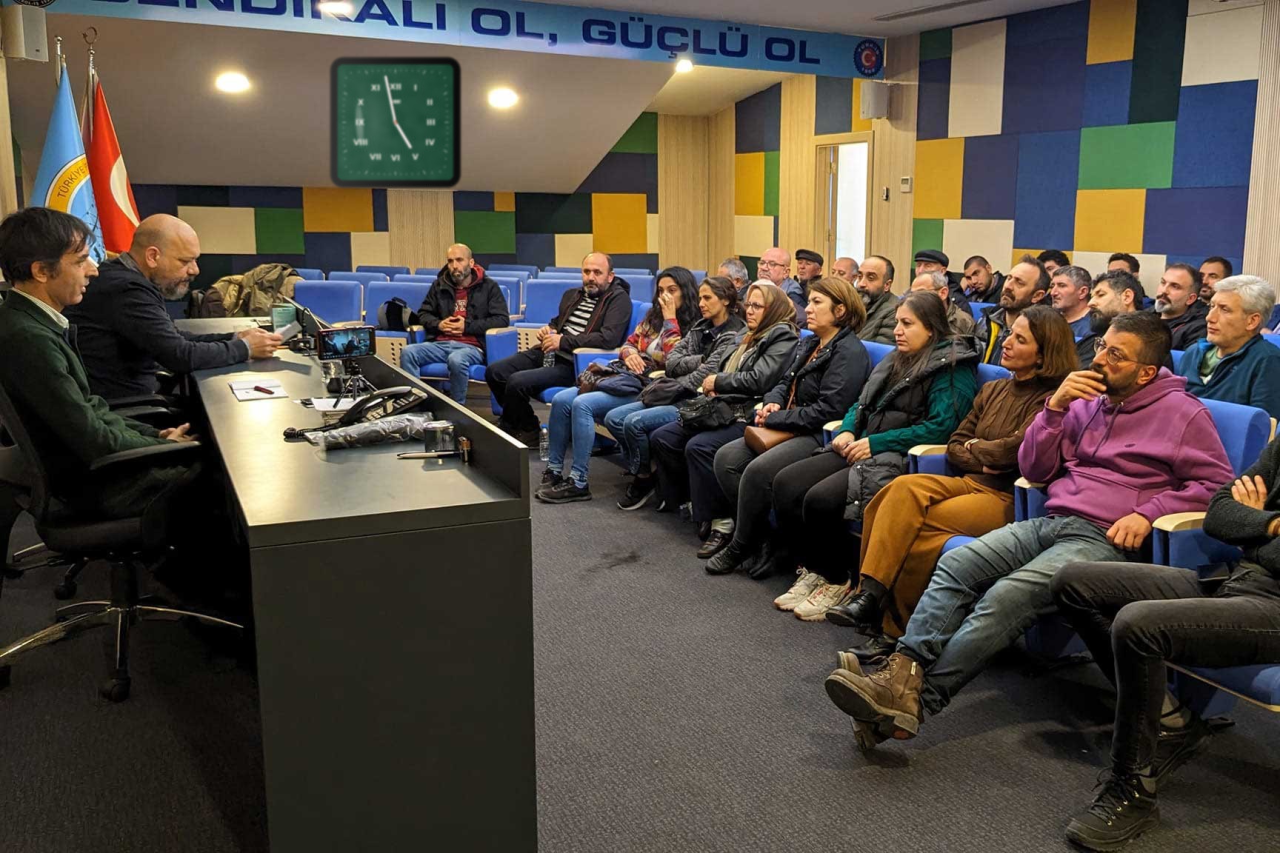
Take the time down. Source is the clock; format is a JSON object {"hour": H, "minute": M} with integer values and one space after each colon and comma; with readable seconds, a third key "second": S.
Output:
{"hour": 4, "minute": 58}
